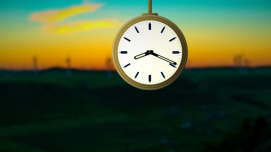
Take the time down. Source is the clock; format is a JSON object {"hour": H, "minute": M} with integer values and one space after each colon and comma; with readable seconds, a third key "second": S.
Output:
{"hour": 8, "minute": 19}
